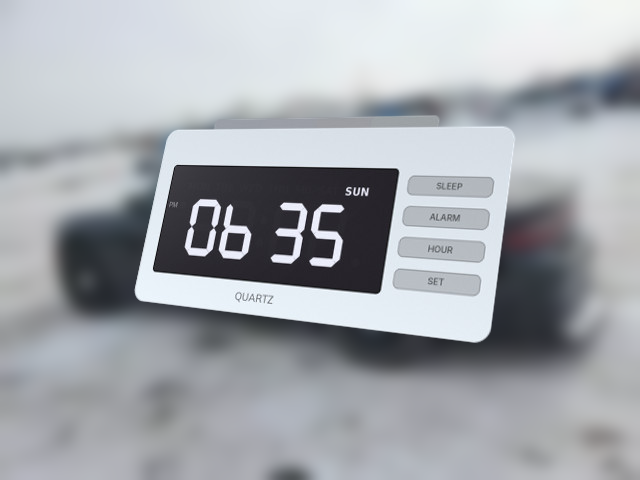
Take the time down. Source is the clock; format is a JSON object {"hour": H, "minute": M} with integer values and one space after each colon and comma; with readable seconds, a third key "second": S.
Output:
{"hour": 6, "minute": 35}
